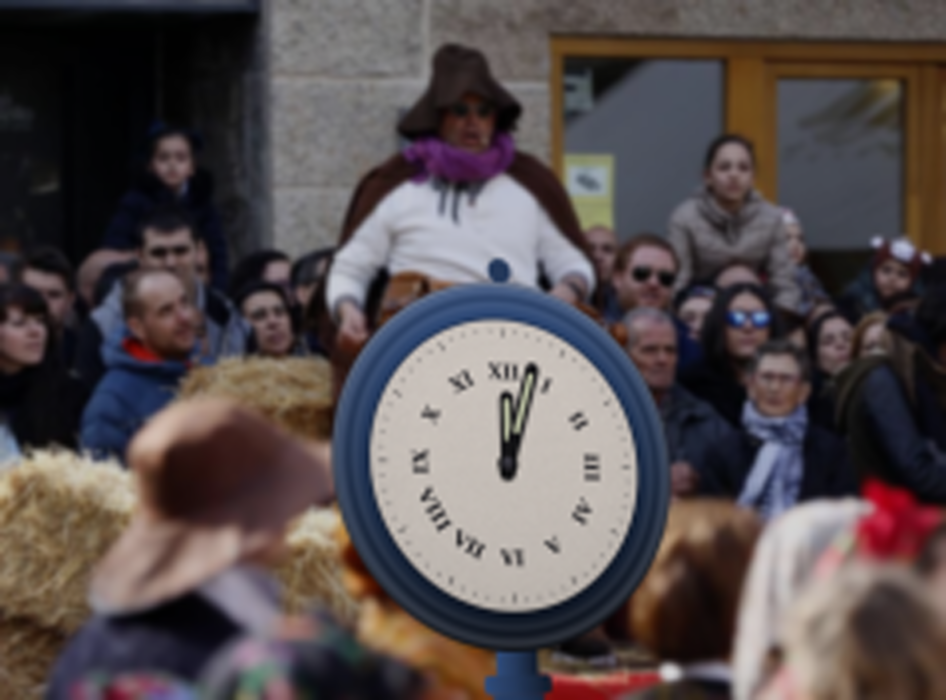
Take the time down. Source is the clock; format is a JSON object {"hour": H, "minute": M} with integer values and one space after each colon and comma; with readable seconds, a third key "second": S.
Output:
{"hour": 12, "minute": 3}
